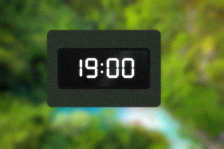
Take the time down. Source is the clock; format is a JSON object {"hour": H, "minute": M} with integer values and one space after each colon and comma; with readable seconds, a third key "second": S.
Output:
{"hour": 19, "minute": 0}
